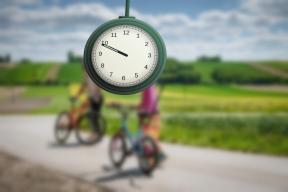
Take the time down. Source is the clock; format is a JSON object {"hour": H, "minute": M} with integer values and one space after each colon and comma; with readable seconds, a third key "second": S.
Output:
{"hour": 9, "minute": 49}
